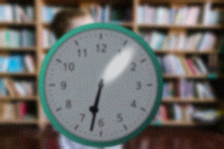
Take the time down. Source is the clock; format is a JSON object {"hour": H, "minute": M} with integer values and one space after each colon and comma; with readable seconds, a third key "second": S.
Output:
{"hour": 6, "minute": 32}
